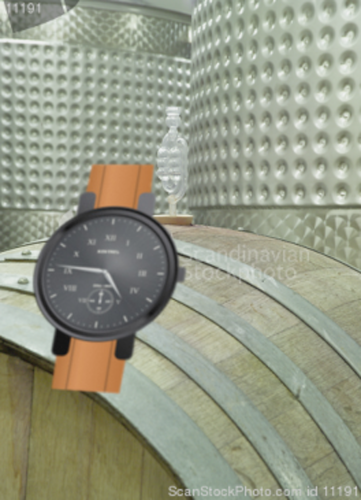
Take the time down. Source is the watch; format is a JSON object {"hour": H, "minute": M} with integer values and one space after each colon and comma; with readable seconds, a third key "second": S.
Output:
{"hour": 4, "minute": 46}
